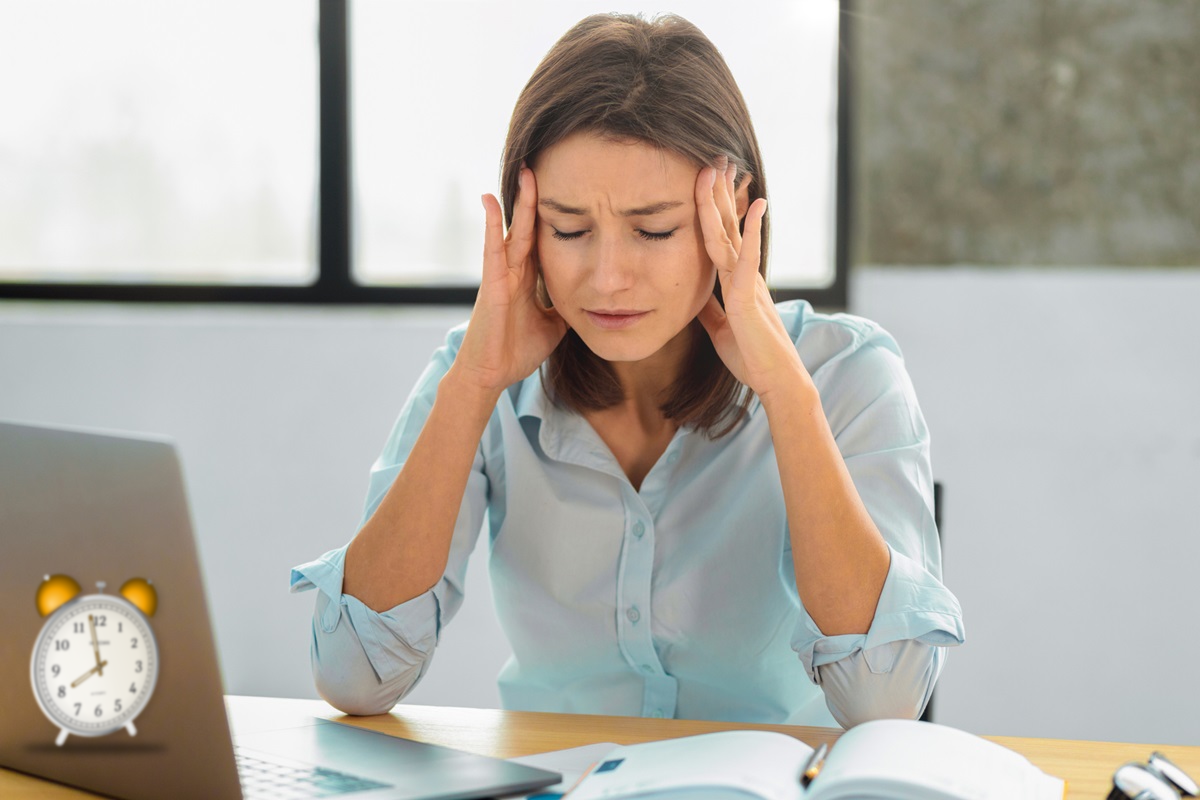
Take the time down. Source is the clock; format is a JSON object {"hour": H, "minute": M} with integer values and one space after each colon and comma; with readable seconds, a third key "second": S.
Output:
{"hour": 7, "minute": 58}
